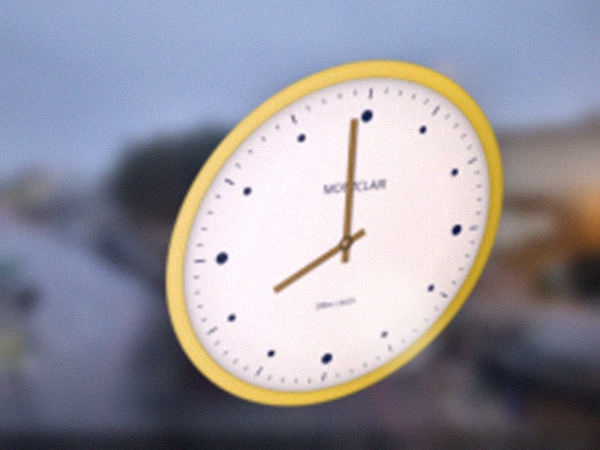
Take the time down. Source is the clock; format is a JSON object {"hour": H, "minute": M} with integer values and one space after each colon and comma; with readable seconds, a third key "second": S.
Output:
{"hour": 7, "minute": 59}
